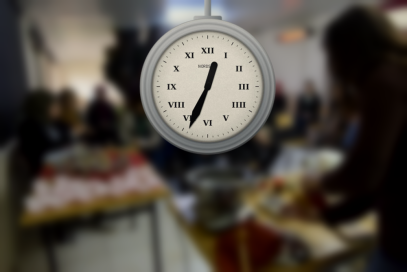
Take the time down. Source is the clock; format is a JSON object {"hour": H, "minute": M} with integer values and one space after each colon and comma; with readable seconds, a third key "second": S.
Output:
{"hour": 12, "minute": 34}
